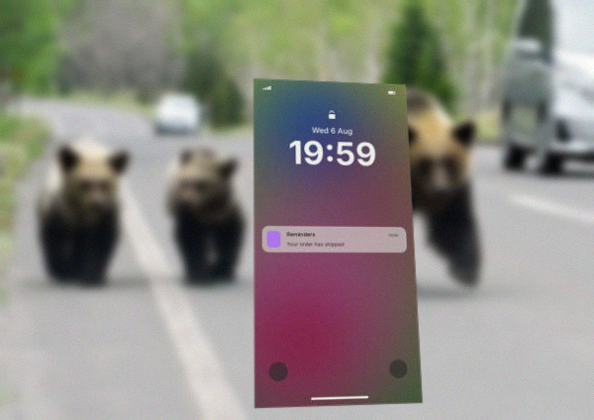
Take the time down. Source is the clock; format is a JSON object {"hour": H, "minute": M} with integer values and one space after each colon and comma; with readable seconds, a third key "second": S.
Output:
{"hour": 19, "minute": 59}
